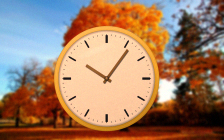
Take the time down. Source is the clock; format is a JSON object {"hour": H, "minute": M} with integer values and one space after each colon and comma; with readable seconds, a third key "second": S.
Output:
{"hour": 10, "minute": 6}
